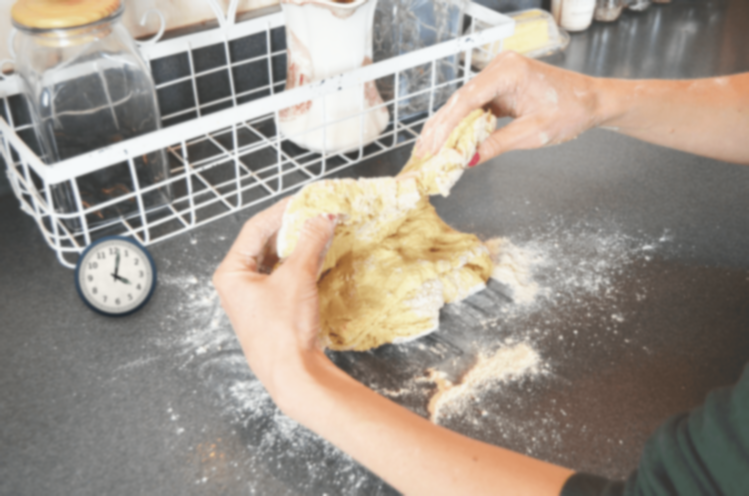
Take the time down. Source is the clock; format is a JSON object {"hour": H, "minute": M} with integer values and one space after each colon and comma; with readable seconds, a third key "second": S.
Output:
{"hour": 4, "minute": 2}
